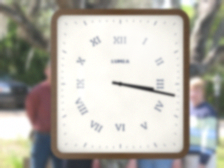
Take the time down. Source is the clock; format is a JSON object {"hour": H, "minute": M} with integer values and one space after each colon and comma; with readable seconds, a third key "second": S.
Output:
{"hour": 3, "minute": 17}
